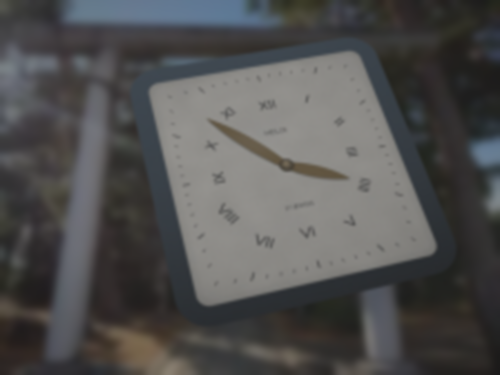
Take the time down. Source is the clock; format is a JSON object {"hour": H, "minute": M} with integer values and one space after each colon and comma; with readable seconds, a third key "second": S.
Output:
{"hour": 3, "minute": 53}
